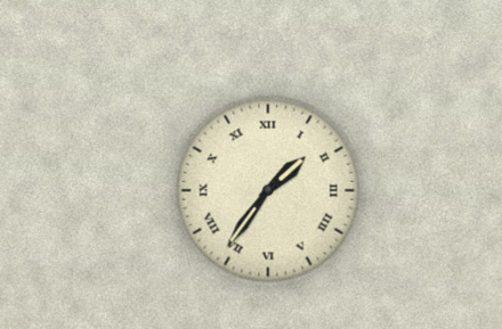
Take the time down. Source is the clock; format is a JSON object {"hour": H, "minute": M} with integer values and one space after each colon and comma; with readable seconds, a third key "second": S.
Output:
{"hour": 1, "minute": 36}
